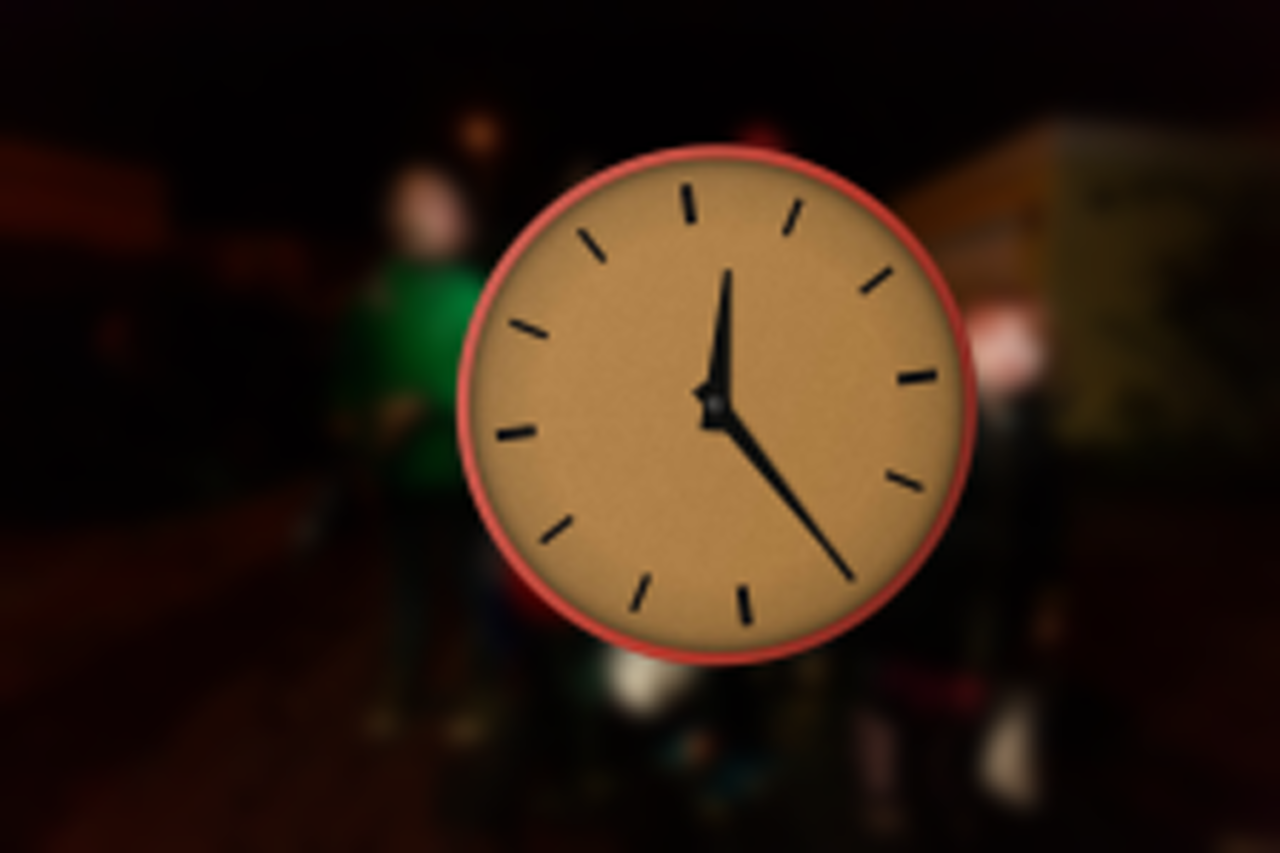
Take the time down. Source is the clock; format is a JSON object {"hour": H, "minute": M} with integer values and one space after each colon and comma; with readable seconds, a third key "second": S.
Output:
{"hour": 12, "minute": 25}
